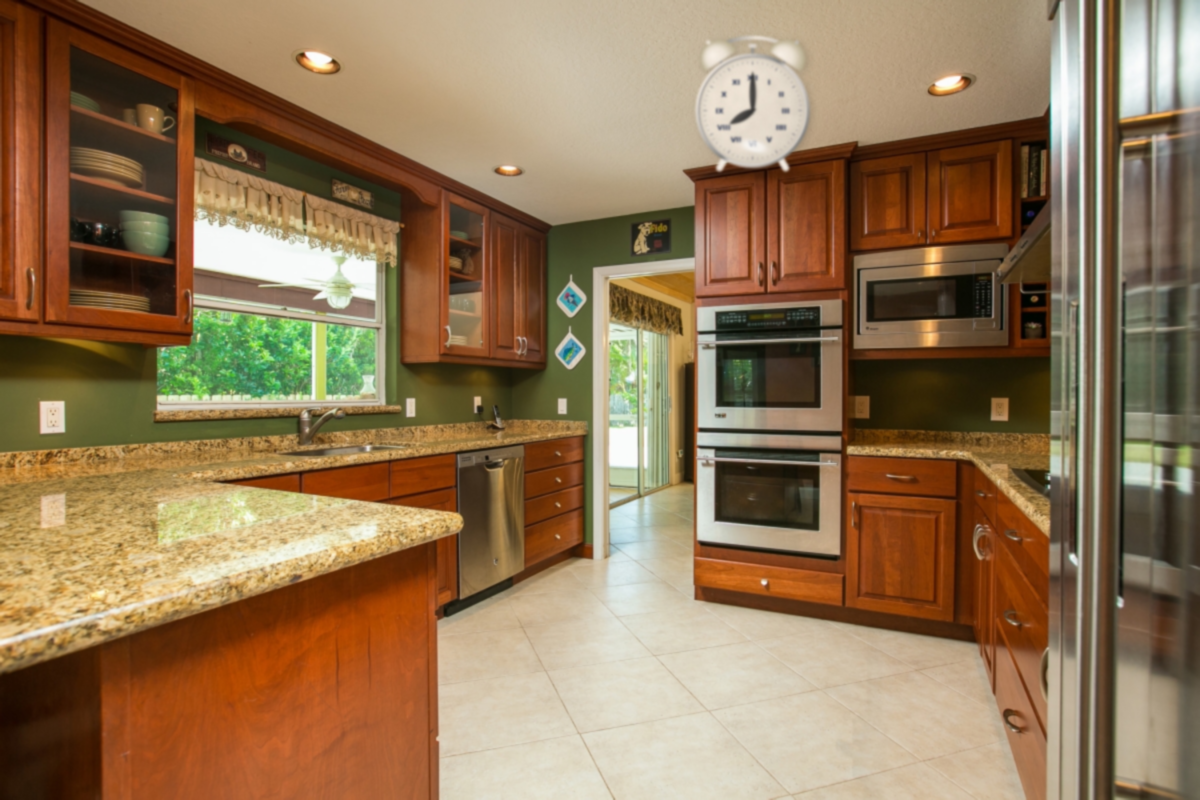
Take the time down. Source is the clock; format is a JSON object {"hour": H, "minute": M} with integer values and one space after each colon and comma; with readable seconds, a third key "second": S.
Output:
{"hour": 8, "minute": 0}
